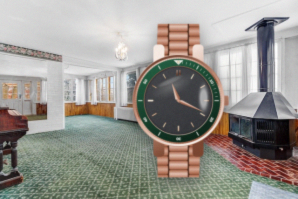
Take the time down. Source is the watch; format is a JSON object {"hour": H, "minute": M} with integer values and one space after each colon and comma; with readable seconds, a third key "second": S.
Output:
{"hour": 11, "minute": 19}
